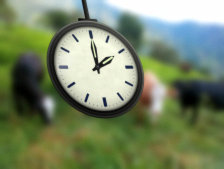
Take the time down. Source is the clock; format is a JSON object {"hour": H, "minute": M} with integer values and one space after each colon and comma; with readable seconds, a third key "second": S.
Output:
{"hour": 2, "minute": 0}
